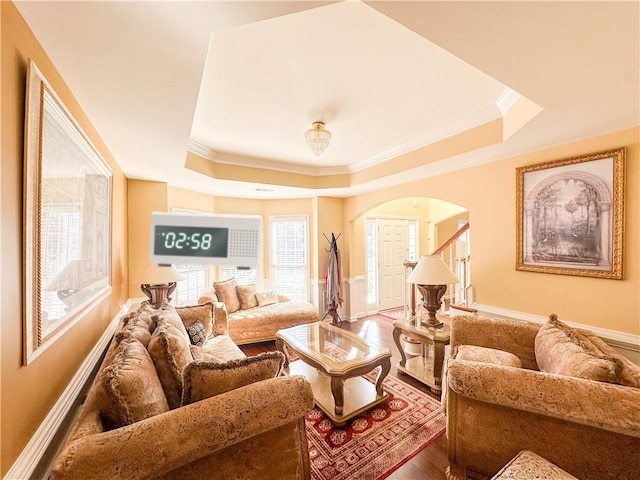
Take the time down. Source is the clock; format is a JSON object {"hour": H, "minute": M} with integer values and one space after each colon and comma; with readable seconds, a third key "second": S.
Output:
{"hour": 2, "minute": 58}
